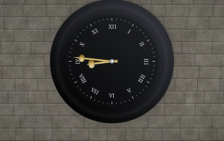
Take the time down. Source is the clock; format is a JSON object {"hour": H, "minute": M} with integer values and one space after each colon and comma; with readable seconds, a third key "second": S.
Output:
{"hour": 8, "minute": 46}
